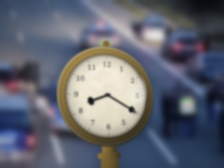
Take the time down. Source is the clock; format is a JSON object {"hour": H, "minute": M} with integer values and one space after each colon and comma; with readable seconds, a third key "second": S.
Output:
{"hour": 8, "minute": 20}
